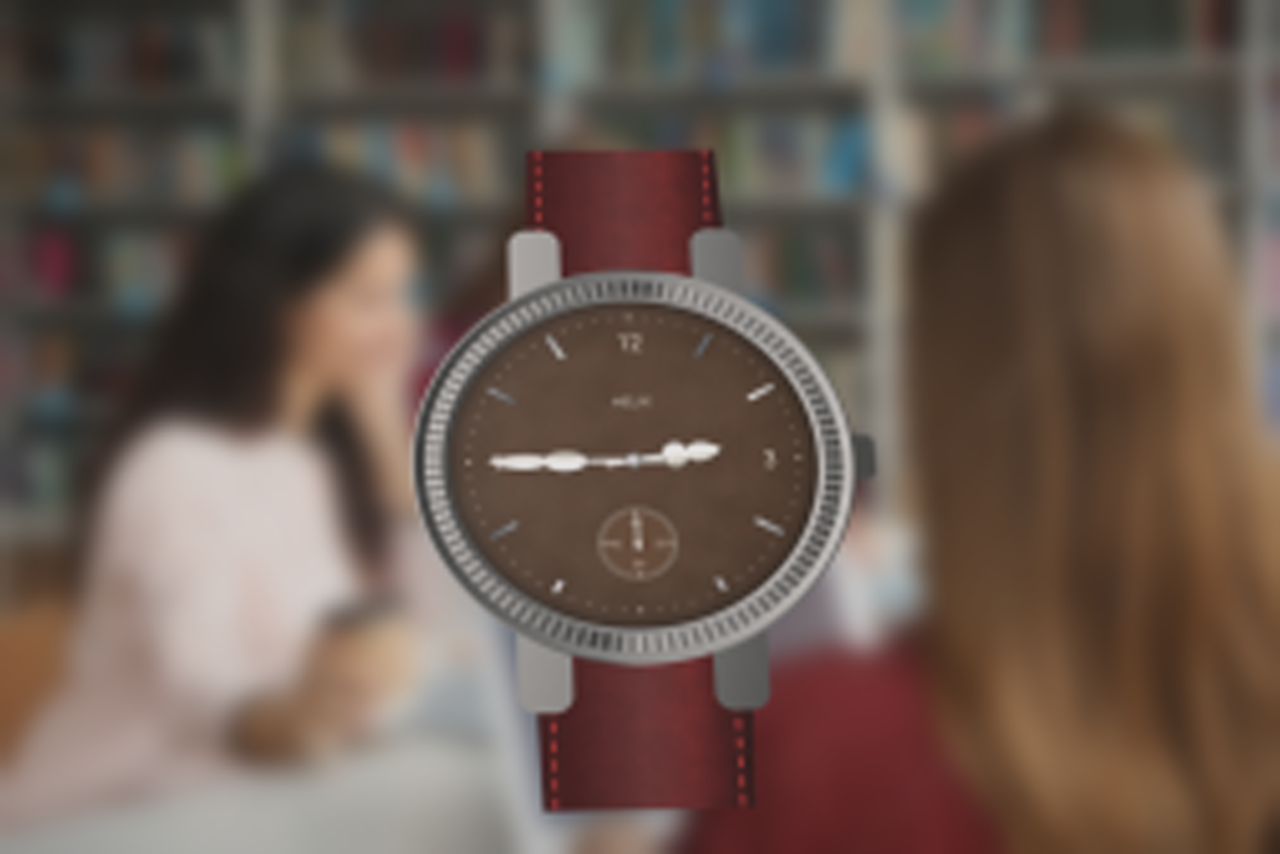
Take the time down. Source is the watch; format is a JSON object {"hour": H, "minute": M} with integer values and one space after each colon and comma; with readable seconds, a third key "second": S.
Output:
{"hour": 2, "minute": 45}
